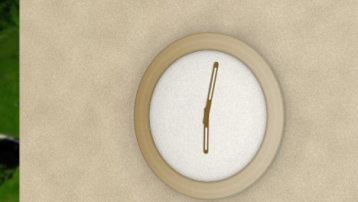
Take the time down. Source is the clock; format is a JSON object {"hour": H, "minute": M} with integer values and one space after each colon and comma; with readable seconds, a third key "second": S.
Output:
{"hour": 6, "minute": 2}
